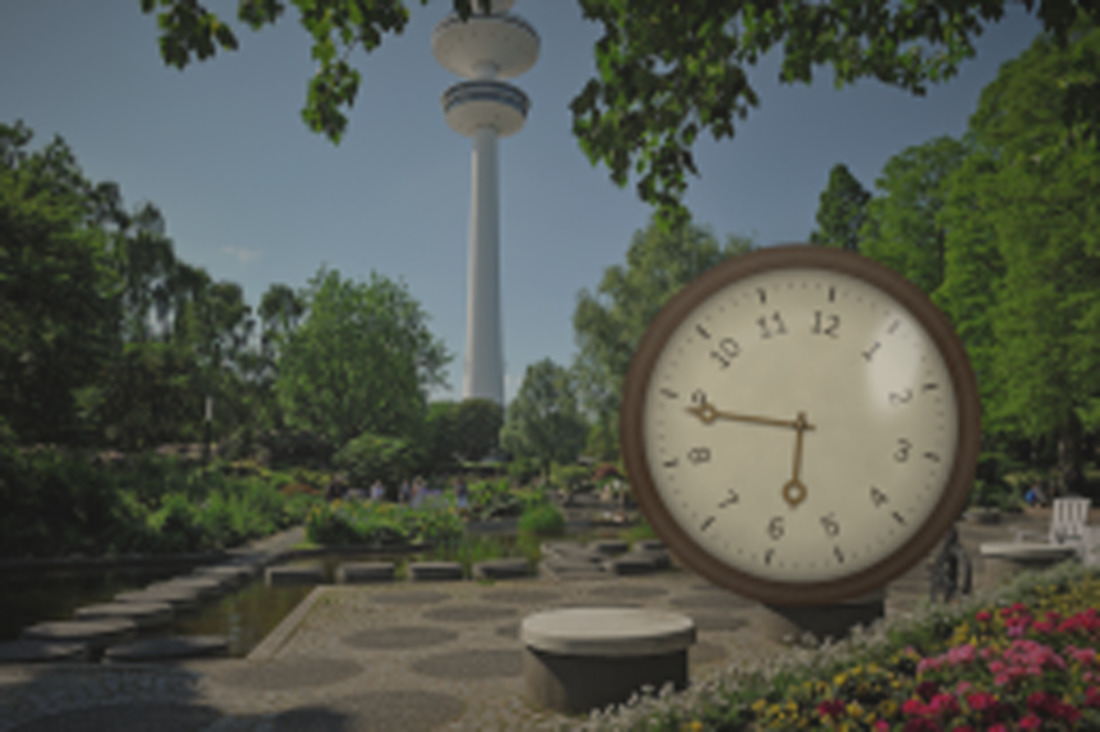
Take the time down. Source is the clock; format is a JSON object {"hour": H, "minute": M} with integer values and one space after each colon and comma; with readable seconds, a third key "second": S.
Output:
{"hour": 5, "minute": 44}
